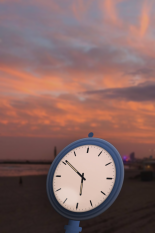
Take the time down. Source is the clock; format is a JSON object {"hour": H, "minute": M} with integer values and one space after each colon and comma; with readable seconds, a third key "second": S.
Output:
{"hour": 5, "minute": 51}
